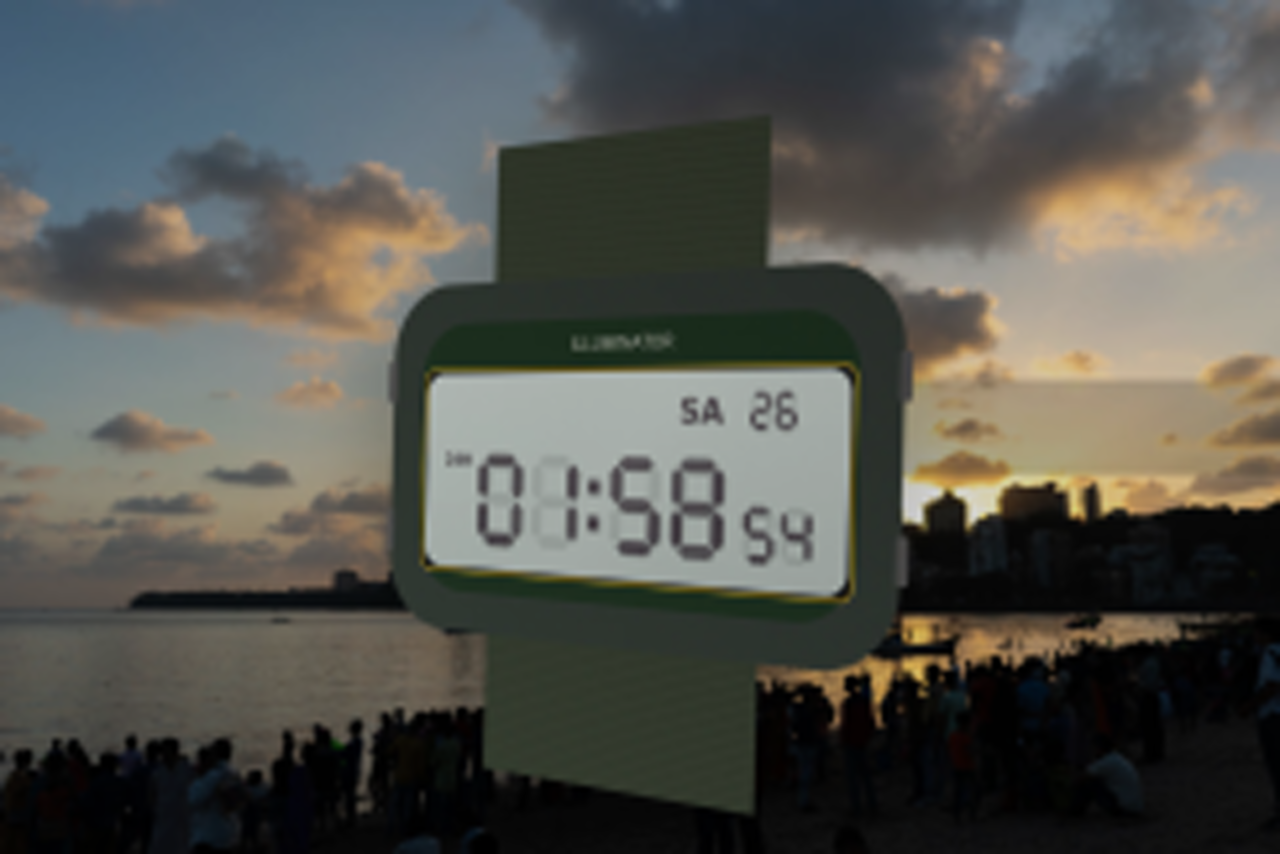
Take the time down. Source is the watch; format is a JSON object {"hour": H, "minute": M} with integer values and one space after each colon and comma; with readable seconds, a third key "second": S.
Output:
{"hour": 1, "minute": 58, "second": 54}
